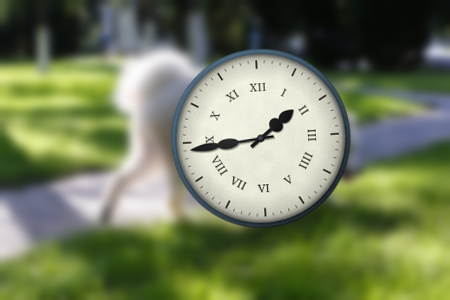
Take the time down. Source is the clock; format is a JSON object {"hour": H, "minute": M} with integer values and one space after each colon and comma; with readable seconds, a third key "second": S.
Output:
{"hour": 1, "minute": 44}
